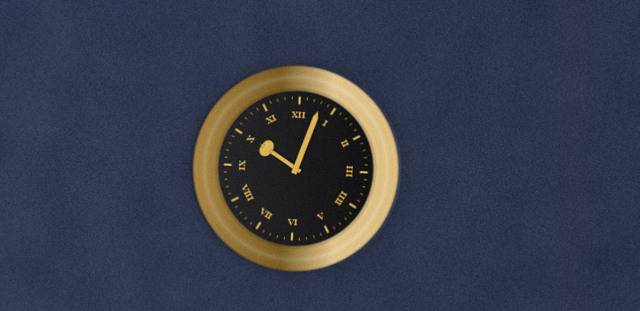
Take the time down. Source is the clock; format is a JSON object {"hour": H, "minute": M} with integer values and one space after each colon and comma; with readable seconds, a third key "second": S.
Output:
{"hour": 10, "minute": 3}
